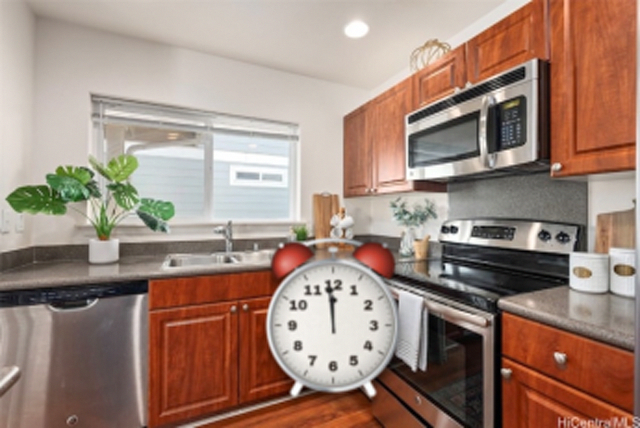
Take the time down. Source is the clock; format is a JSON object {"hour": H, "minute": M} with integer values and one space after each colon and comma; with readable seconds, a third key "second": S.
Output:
{"hour": 11, "minute": 59}
